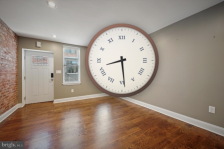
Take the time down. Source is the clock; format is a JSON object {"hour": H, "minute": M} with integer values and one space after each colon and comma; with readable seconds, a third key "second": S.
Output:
{"hour": 8, "minute": 29}
